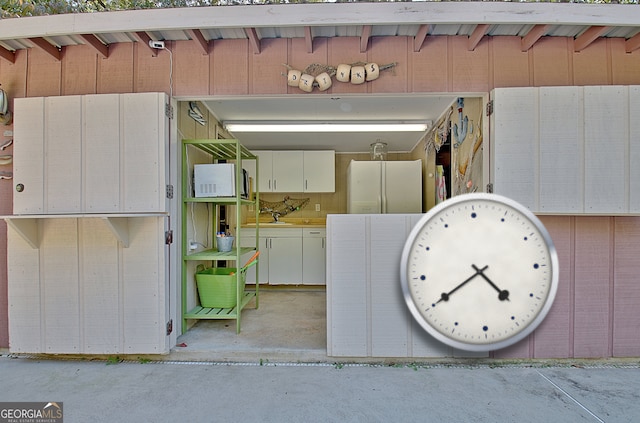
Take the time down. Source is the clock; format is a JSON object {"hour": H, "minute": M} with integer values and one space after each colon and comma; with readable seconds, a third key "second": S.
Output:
{"hour": 4, "minute": 40}
